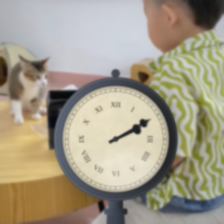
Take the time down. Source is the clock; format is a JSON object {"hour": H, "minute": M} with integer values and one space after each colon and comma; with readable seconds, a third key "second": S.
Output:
{"hour": 2, "minute": 10}
